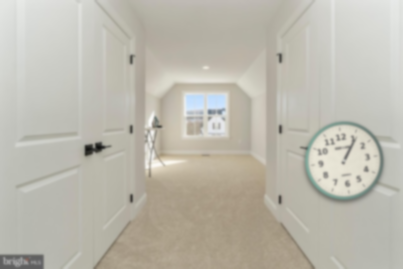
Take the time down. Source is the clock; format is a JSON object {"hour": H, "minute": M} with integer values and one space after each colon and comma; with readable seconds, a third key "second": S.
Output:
{"hour": 1, "minute": 6}
